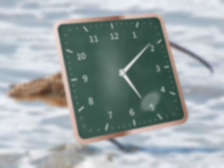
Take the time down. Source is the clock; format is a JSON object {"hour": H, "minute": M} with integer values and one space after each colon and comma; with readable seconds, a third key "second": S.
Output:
{"hour": 5, "minute": 9}
